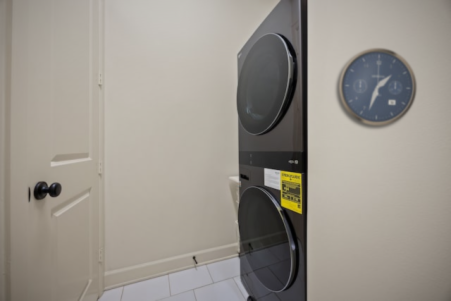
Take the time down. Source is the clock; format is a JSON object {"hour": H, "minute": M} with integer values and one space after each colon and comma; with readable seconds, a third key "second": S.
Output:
{"hour": 1, "minute": 33}
